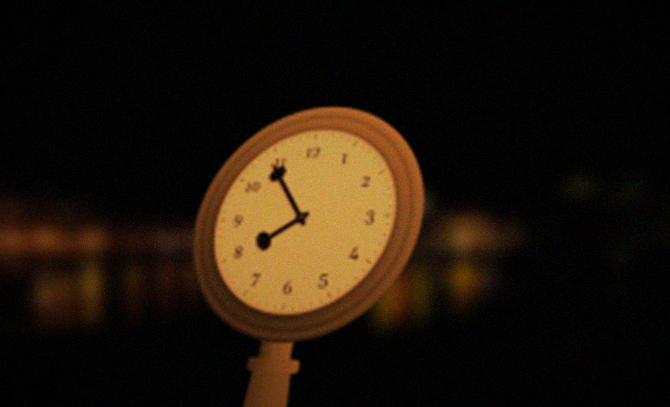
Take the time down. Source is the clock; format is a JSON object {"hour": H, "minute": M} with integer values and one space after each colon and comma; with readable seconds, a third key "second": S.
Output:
{"hour": 7, "minute": 54}
